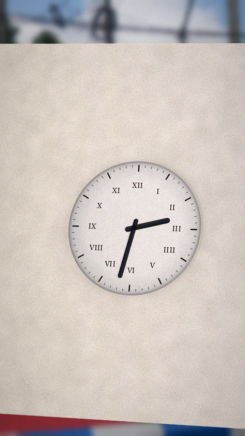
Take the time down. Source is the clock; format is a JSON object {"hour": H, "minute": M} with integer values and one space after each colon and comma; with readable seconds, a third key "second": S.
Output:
{"hour": 2, "minute": 32}
